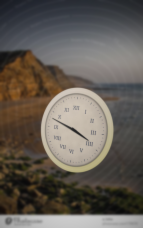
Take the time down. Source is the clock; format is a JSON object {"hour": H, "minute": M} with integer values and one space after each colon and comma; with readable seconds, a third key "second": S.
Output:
{"hour": 3, "minute": 48}
